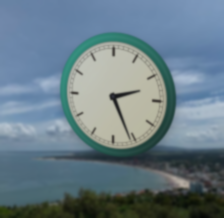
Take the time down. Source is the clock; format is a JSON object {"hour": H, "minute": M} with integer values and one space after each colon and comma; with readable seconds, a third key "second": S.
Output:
{"hour": 2, "minute": 26}
